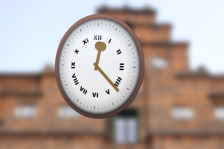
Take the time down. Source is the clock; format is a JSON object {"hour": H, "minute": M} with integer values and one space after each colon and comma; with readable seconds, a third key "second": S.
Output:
{"hour": 12, "minute": 22}
